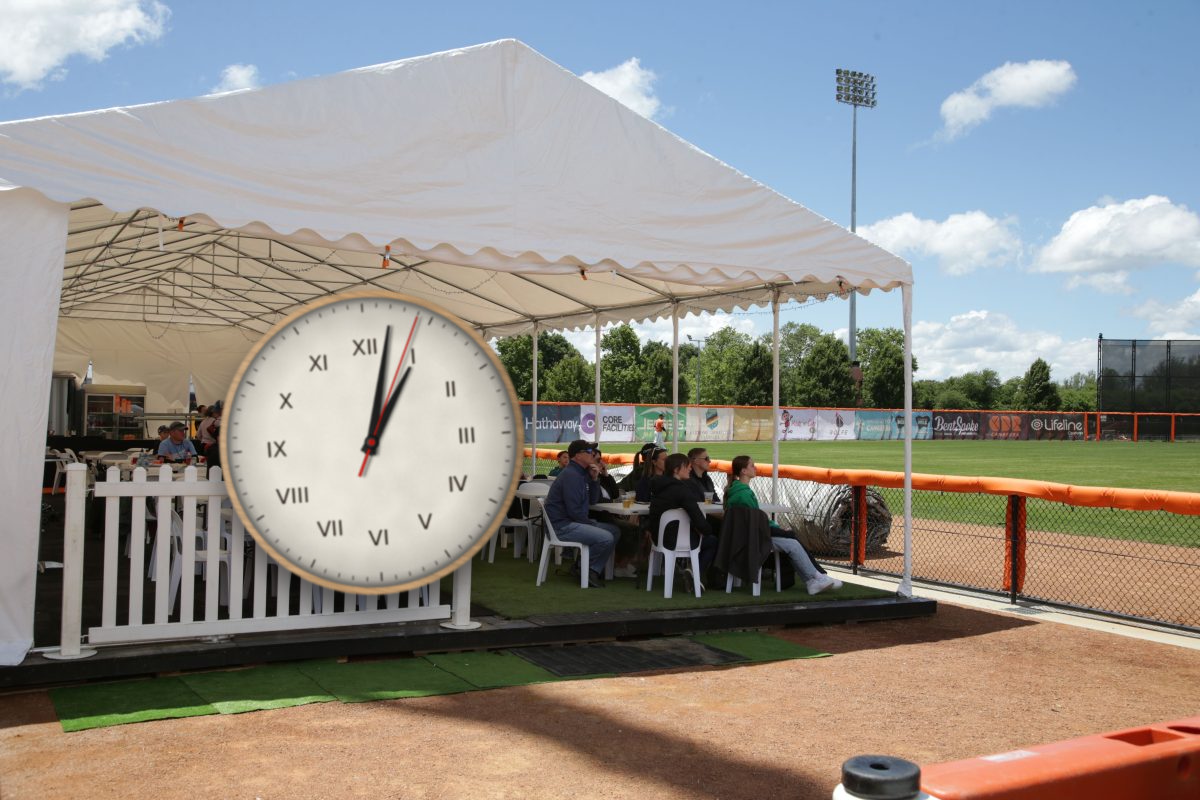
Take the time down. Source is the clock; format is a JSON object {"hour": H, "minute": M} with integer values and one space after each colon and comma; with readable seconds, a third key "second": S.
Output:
{"hour": 1, "minute": 2, "second": 4}
